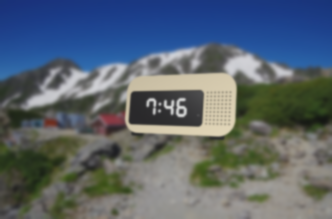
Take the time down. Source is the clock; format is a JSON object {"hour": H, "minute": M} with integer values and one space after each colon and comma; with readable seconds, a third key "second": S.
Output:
{"hour": 7, "minute": 46}
